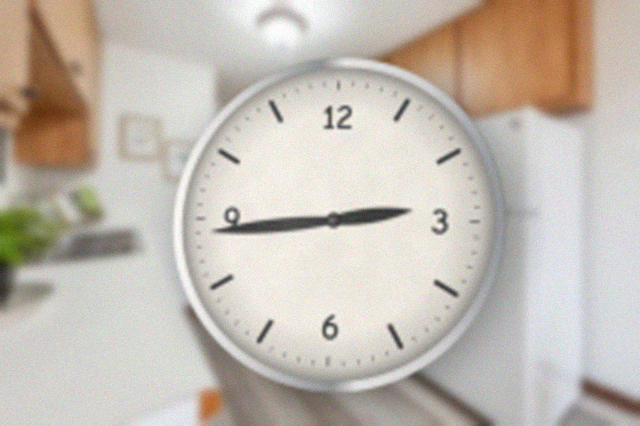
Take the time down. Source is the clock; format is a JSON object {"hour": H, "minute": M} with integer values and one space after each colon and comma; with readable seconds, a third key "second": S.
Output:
{"hour": 2, "minute": 44}
